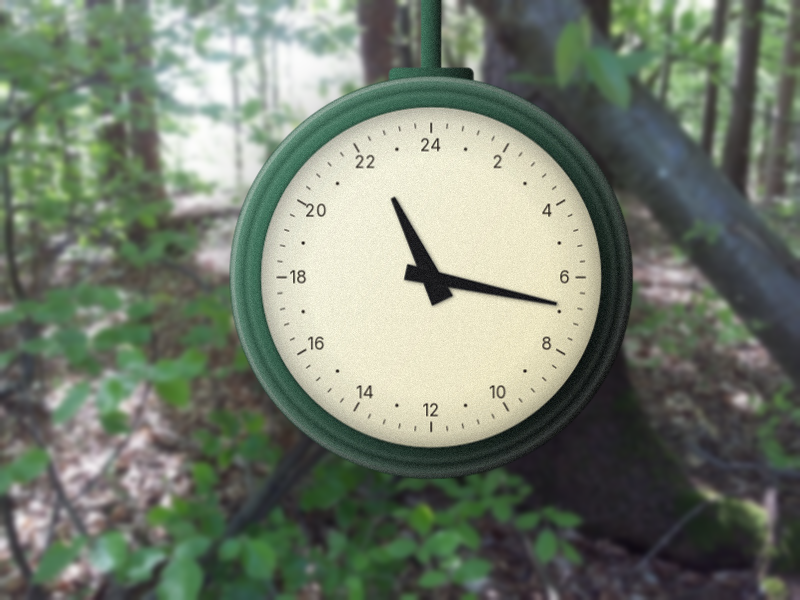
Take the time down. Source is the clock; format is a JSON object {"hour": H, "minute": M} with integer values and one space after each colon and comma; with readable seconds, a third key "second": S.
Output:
{"hour": 22, "minute": 17}
